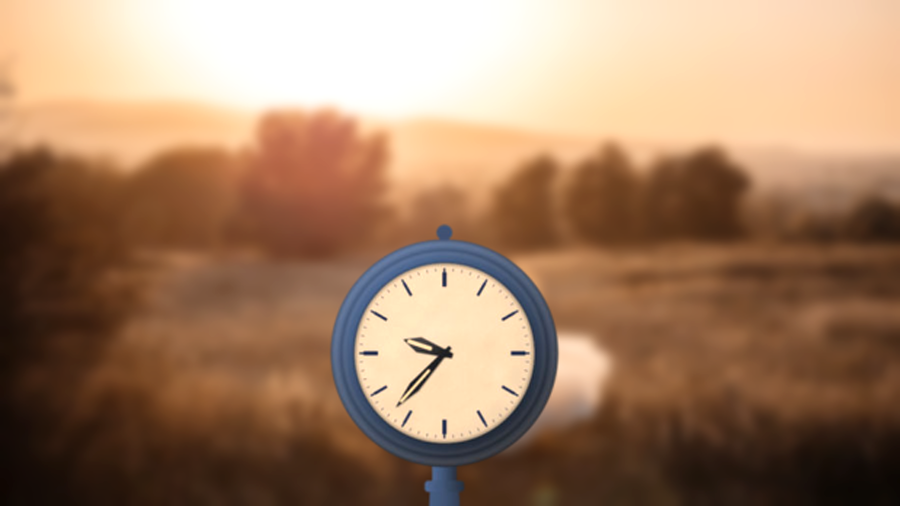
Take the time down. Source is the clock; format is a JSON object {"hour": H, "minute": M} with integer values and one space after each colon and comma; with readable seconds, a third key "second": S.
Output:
{"hour": 9, "minute": 37}
